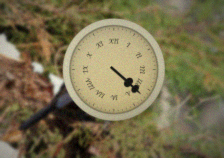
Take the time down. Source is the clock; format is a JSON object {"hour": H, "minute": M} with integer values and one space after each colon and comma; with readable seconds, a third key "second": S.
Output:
{"hour": 4, "minute": 22}
